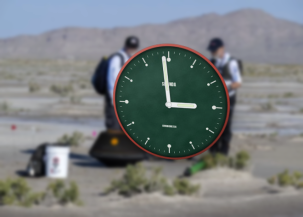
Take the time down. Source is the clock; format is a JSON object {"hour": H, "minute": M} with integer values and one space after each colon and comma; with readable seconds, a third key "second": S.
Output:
{"hour": 2, "minute": 59}
